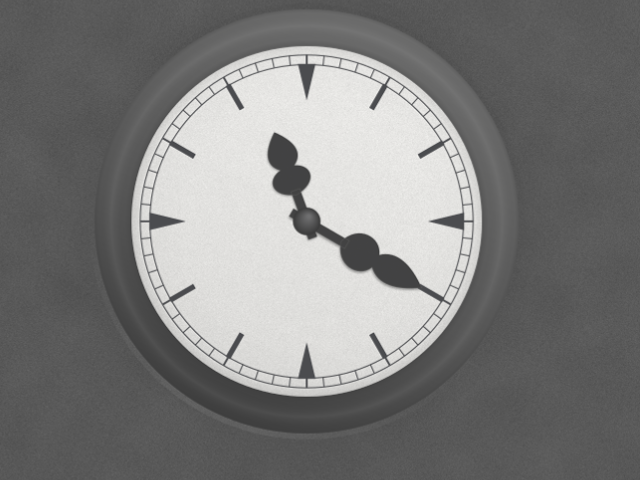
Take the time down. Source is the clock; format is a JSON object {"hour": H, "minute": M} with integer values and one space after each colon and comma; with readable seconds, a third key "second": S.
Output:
{"hour": 11, "minute": 20}
